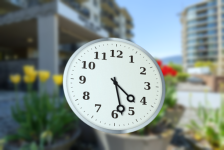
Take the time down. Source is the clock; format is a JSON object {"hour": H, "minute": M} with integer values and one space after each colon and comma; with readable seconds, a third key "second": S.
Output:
{"hour": 4, "minute": 28}
